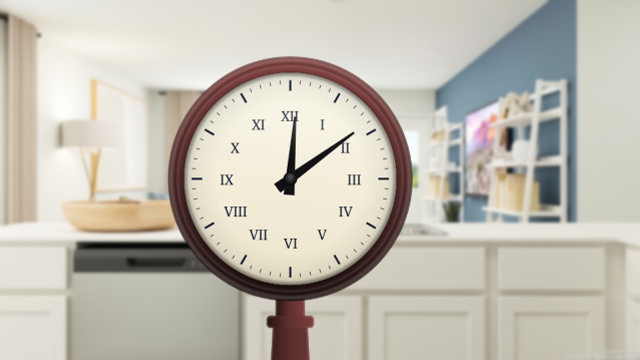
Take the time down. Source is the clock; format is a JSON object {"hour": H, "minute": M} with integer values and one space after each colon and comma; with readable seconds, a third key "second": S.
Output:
{"hour": 12, "minute": 9}
